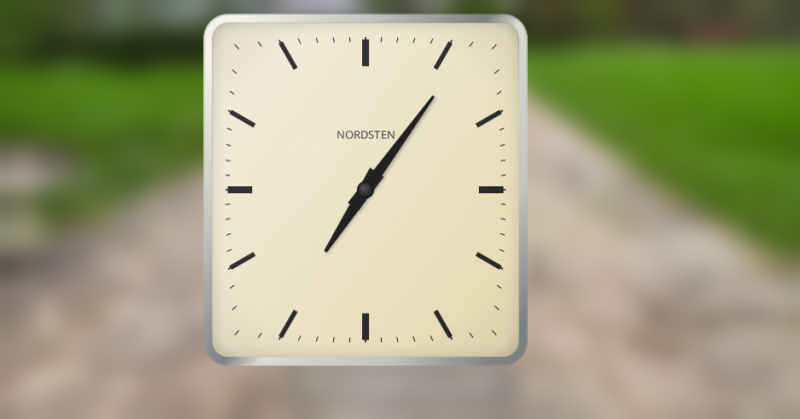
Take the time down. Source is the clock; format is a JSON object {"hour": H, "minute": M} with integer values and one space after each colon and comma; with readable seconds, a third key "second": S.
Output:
{"hour": 7, "minute": 6}
